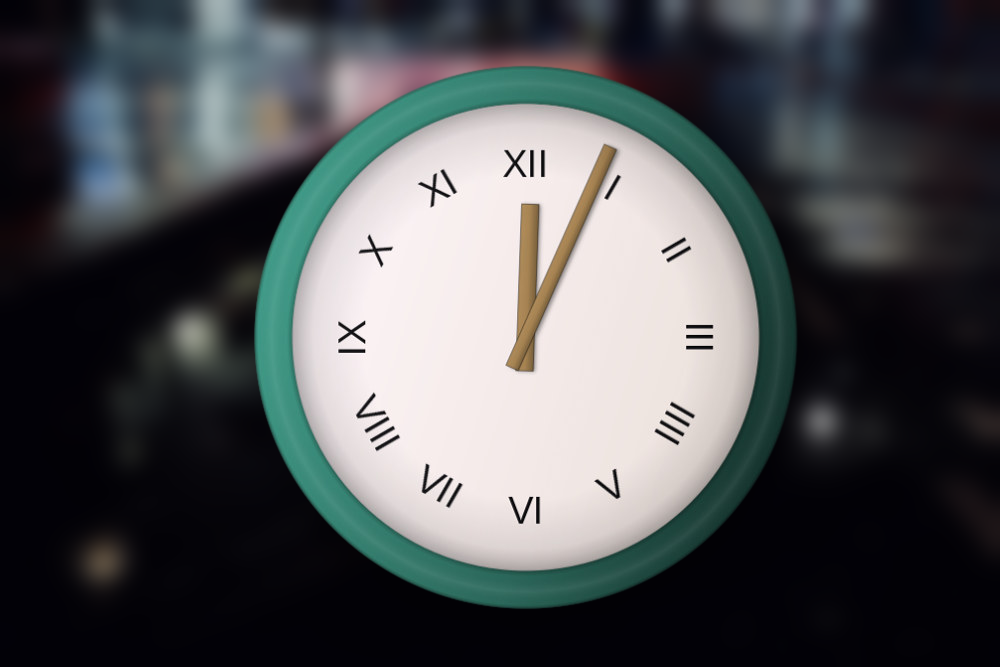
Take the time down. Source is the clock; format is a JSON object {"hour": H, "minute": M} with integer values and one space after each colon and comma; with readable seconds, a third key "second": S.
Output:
{"hour": 12, "minute": 4}
